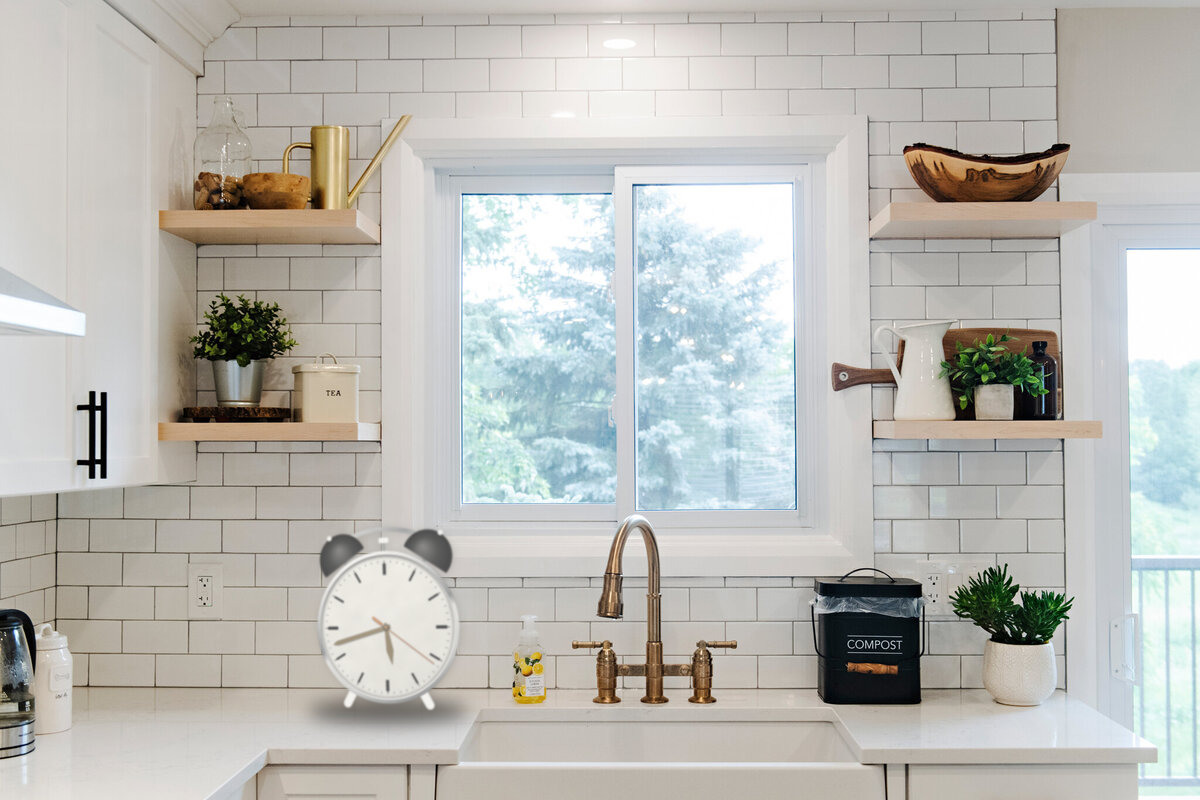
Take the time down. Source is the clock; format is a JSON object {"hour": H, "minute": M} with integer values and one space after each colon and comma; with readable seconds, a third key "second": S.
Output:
{"hour": 5, "minute": 42, "second": 21}
